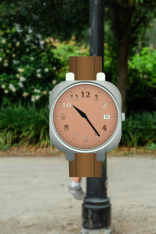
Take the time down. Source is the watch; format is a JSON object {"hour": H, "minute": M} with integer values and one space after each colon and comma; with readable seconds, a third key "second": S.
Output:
{"hour": 10, "minute": 24}
